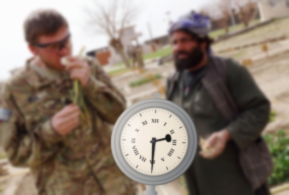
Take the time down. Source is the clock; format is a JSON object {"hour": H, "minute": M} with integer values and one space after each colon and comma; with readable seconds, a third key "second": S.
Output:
{"hour": 2, "minute": 30}
